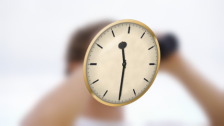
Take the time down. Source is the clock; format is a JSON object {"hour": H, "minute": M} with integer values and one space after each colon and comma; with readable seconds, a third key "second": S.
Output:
{"hour": 11, "minute": 30}
